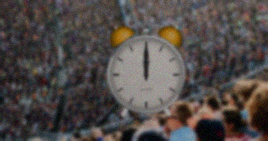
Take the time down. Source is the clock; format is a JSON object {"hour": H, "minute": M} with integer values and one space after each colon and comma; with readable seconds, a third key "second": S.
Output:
{"hour": 12, "minute": 0}
